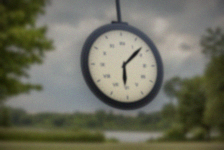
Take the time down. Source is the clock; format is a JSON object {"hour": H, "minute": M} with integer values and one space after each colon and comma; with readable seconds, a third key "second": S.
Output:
{"hour": 6, "minute": 8}
